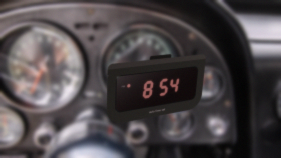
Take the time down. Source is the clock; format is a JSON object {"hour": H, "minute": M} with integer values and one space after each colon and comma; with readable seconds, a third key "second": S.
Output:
{"hour": 8, "minute": 54}
